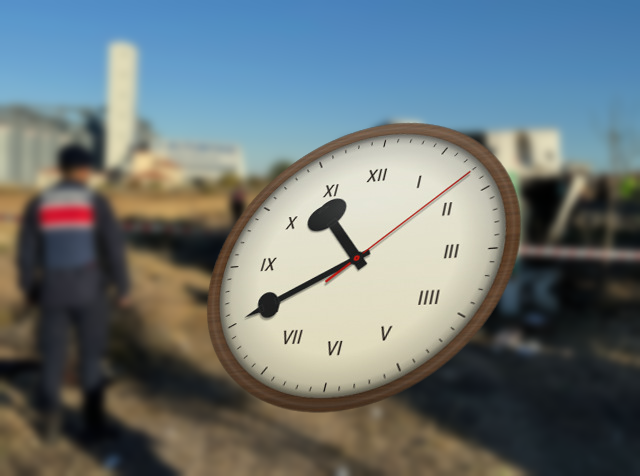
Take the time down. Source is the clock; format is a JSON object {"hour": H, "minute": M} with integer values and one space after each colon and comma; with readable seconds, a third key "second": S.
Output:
{"hour": 10, "minute": 40, "second": 8}
